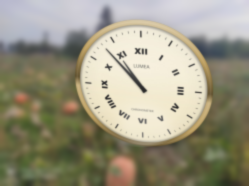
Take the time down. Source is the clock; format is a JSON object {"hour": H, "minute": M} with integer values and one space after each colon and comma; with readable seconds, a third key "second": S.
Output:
{"hour": 10, "minute": 53}
